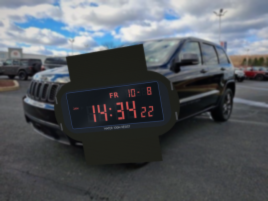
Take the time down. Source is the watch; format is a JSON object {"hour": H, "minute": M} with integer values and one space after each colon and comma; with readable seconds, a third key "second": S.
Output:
{"hour": 14, "minute": 34, "second": 22}
